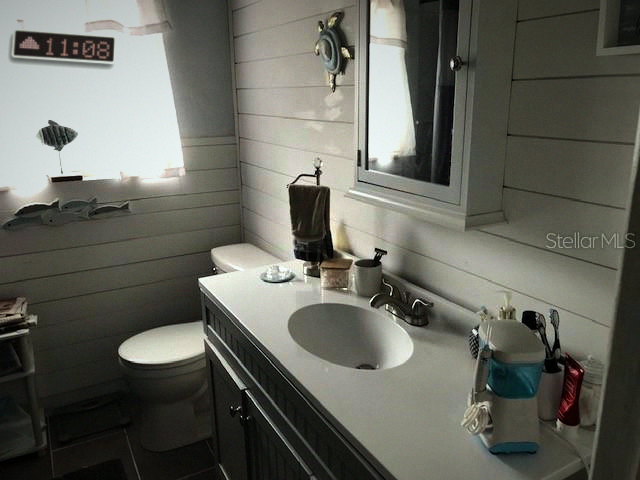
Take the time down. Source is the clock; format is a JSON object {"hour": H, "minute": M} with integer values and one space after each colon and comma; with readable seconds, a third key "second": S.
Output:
{"hour": 11, "minute": 8}
